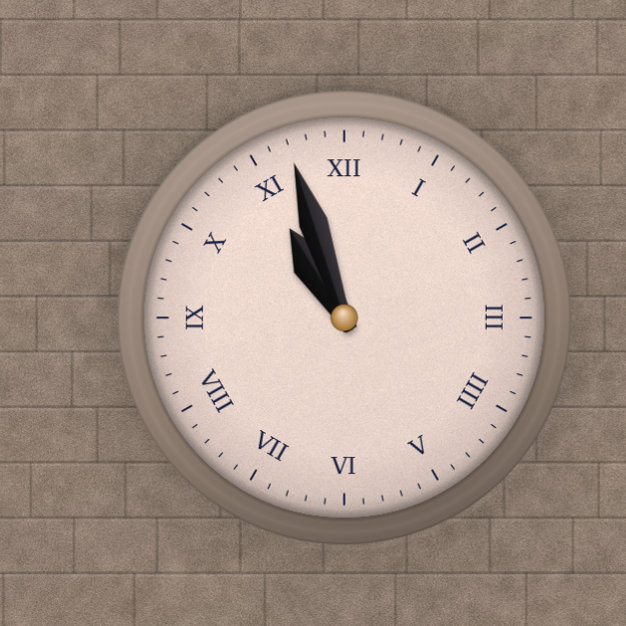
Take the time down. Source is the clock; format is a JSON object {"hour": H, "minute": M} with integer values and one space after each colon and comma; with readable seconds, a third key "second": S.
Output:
{"hour": 10, "minute": 57}
